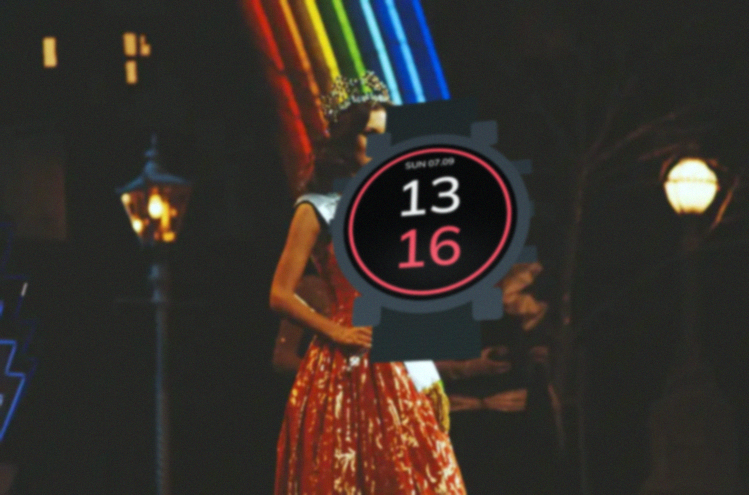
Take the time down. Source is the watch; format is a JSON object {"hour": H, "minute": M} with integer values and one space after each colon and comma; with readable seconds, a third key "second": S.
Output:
{"hour": 13, "minute": 16}
